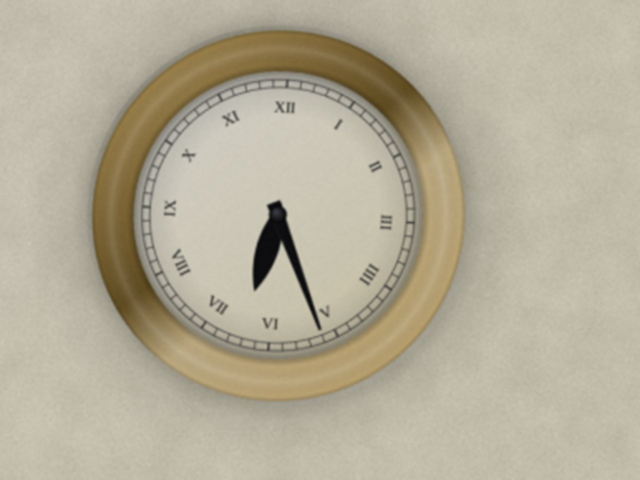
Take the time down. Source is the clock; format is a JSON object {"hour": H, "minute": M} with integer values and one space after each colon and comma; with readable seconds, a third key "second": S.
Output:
{"hour": 6, "minute": 26}
